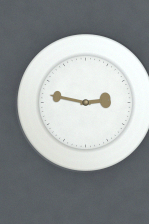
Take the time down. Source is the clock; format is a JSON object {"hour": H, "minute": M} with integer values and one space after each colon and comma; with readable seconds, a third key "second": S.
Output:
{"hour": 2, "minute": 47}
